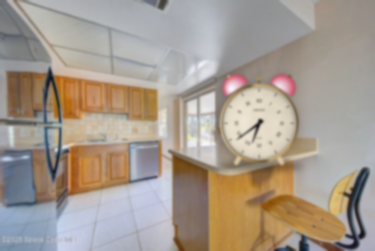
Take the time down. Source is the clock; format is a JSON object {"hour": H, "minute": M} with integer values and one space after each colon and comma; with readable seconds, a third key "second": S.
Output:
{"hour": 6, "minute": 39}
